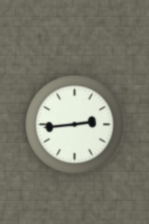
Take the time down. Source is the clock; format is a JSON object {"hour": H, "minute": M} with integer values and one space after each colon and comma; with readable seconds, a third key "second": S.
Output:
{"hour": 2, "minute": 44}
